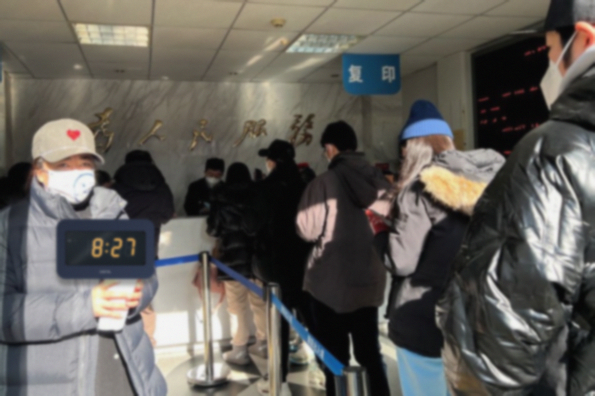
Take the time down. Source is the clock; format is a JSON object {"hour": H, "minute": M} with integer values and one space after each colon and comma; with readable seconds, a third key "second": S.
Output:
{"hour": 8, "minute": 27}
